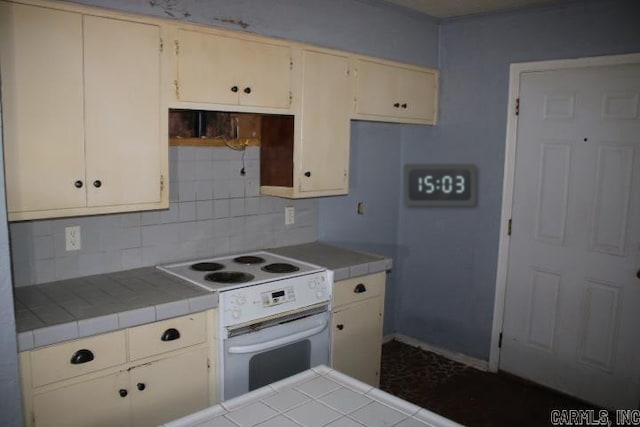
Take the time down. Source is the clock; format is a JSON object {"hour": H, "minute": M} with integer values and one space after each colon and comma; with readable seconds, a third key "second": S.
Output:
{"hour": 15, "minute": 3}
